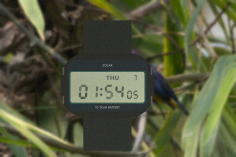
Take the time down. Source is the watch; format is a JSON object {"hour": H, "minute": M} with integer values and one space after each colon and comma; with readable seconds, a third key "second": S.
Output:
{"hour": 1, "minute": 54, "second": 5}
